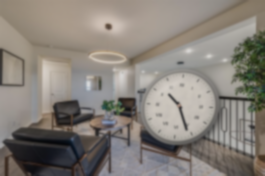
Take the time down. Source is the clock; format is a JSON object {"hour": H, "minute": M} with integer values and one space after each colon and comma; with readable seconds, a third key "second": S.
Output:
{"hour": 10, "minute": 26}
